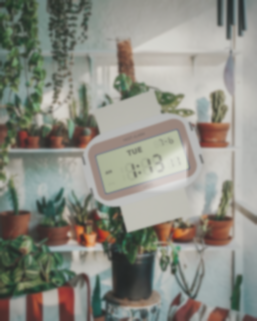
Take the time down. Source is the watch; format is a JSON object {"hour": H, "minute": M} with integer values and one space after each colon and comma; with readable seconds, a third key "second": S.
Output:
{"hour": 1, "minute": 13}
